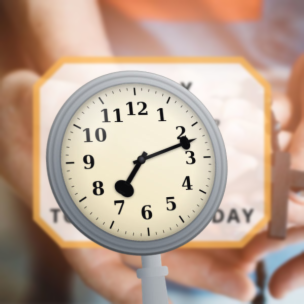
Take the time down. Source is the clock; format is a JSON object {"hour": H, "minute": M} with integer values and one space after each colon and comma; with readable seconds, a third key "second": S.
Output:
{"hour": 7, "minute": 12}
